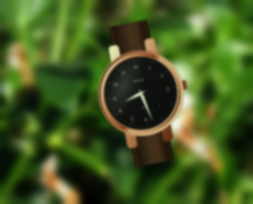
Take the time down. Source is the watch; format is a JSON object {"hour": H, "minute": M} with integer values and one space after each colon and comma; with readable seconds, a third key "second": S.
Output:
{"hour": 8, "minute": 28}
